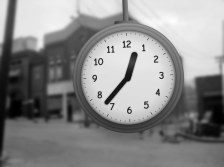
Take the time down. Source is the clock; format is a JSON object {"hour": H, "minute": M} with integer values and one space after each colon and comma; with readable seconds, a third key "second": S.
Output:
{"hour": 12, "minute": 37}
